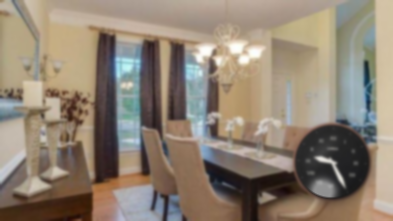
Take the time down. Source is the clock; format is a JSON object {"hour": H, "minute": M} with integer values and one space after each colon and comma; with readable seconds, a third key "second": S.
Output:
{"hour": 9, "minute": 25}
